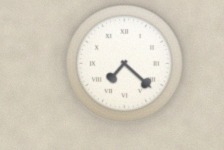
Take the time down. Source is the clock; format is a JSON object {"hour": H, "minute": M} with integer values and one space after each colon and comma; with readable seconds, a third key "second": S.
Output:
{"hour": 7, "minute": 22}
